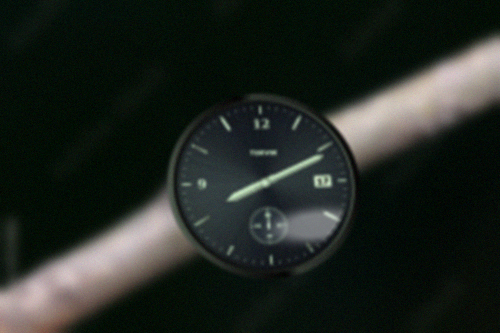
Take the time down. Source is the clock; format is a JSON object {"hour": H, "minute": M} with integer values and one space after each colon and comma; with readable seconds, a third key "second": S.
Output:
{"hour": 8, "minute": 11}
